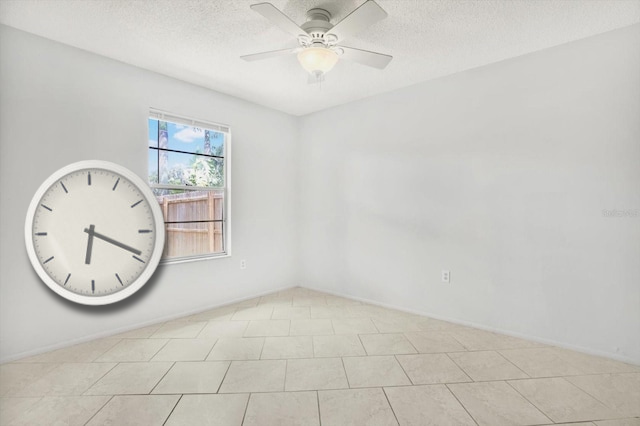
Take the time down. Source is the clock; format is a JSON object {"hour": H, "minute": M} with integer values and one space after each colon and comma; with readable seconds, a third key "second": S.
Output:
{"hour": 6, "minute": 19}
